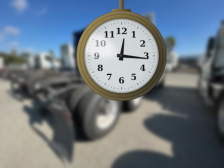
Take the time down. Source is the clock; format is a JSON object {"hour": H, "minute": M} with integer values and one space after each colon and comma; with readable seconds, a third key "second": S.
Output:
{"hour": 12, "minute": 16}
